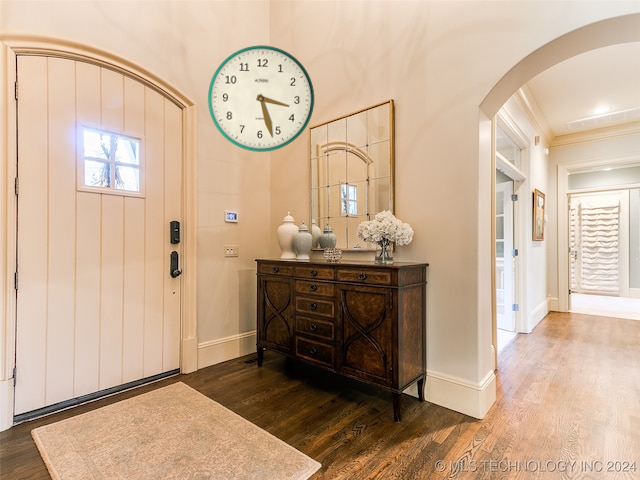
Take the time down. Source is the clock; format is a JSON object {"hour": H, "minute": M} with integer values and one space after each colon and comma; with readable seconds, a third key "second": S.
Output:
{"hour": 3, "minute": 27}
